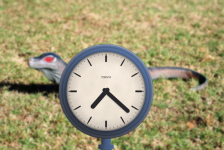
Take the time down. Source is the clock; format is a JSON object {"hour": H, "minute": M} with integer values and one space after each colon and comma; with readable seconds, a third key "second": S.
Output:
{"hour": 7, "minute": 22}
